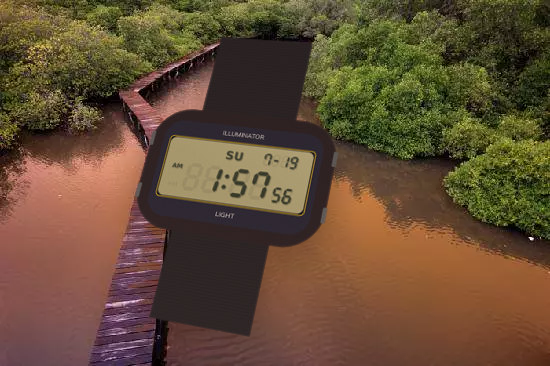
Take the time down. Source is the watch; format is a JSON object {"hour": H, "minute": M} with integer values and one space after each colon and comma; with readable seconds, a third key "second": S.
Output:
{"hour": 1, "minute": 57, "second": 56}
